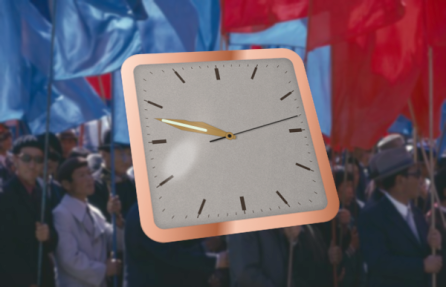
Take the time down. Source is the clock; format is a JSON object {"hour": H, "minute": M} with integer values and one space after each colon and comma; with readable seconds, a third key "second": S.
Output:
{"hour": 9, "minute": 48, "second": 13}
